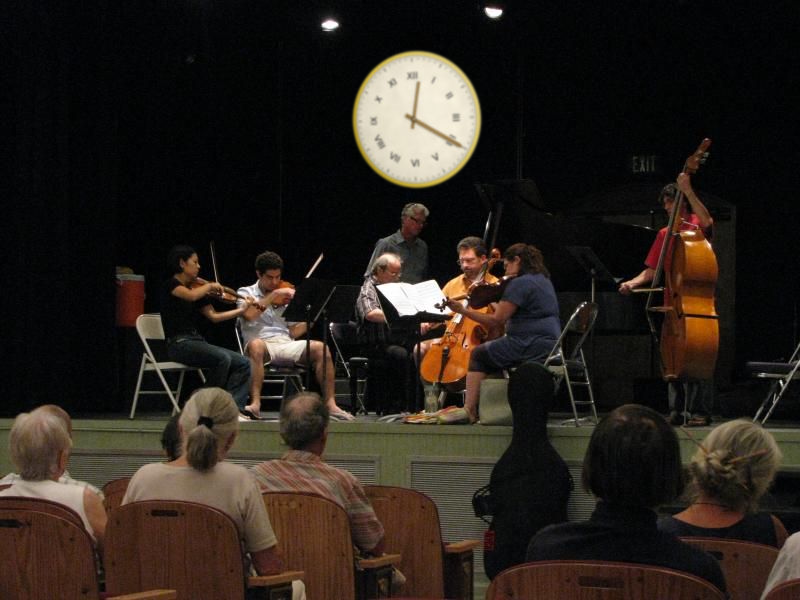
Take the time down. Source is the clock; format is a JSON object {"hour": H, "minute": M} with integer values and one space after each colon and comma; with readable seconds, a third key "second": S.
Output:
{"hour": 12, "minute": 20}
